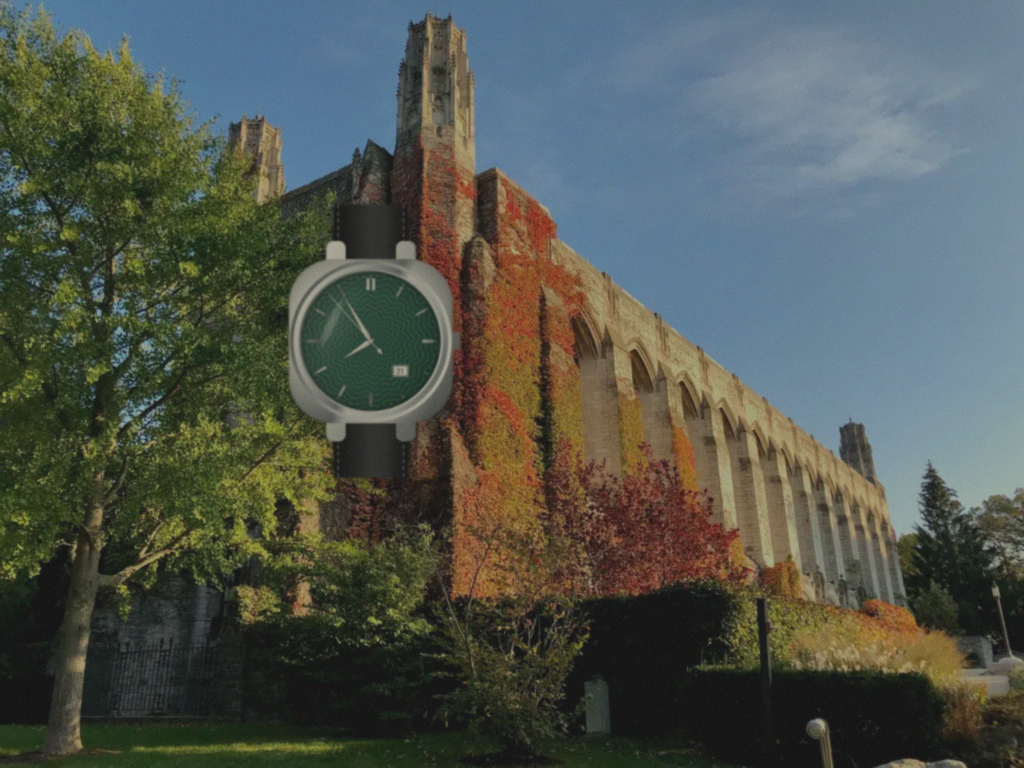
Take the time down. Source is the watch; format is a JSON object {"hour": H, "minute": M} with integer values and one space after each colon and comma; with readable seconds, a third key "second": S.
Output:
{"hour": 7, "minute": 54, "second": 53}
